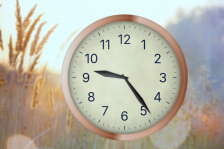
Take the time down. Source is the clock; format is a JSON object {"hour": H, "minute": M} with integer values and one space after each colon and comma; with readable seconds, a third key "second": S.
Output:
{"hour": 9, "minute": 24}
